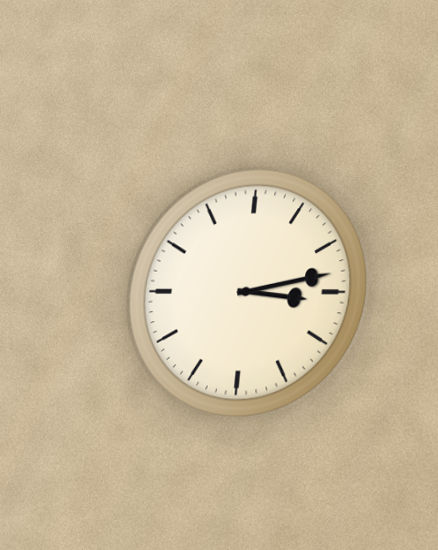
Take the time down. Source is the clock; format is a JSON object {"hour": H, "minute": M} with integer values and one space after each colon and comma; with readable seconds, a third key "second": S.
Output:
{"hour": 3, "minute": 13}
